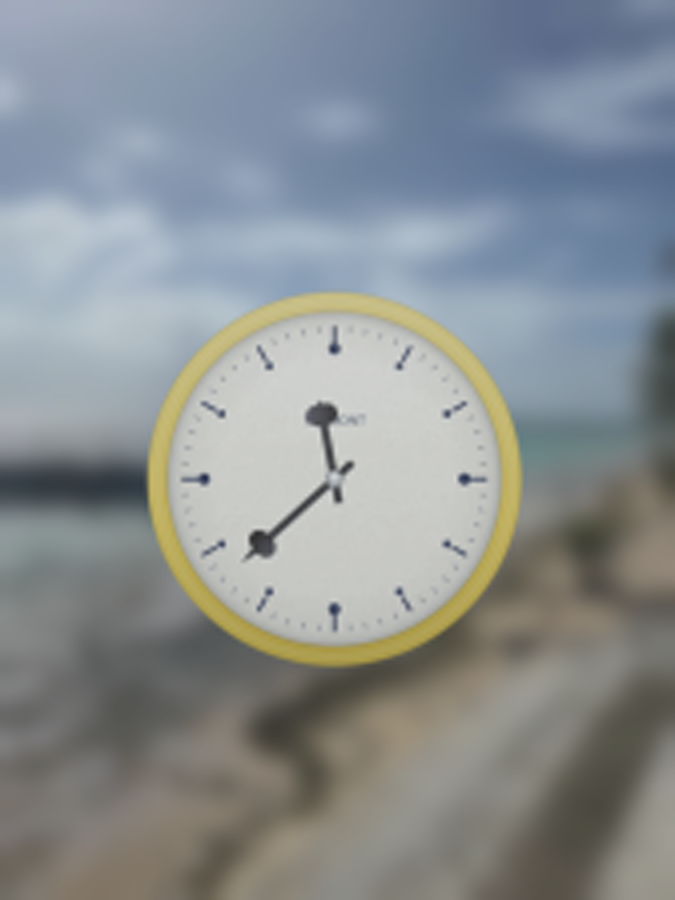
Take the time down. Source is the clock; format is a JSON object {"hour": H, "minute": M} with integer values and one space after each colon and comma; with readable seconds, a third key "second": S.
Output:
{"hour": 11, "minute": 38}
